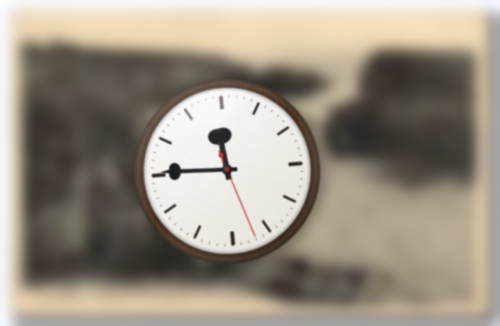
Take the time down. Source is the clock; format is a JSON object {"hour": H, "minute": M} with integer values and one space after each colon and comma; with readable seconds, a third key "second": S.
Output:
{"hour": 11, "minute": 45, "second": 27}
